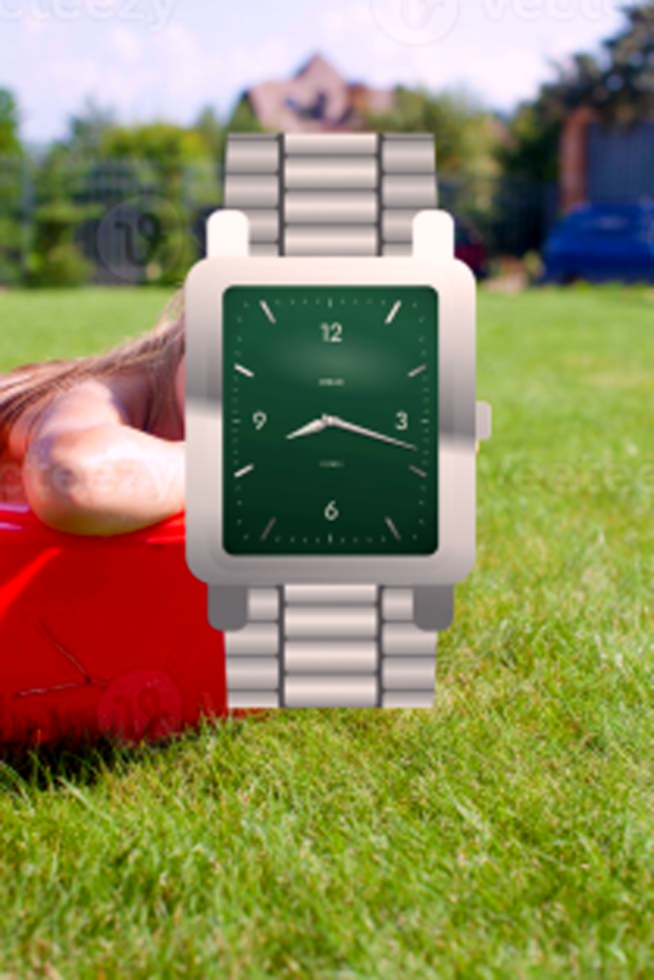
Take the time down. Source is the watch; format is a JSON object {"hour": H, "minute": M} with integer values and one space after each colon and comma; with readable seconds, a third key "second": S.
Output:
{"hour": 8, "minute": 18}
